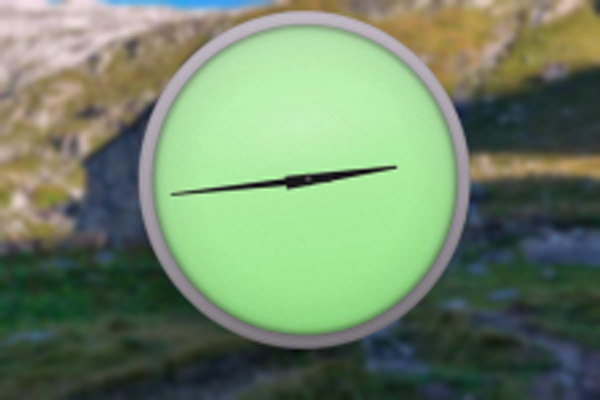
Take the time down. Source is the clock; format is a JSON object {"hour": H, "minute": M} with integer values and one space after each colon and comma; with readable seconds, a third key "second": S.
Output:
{"hour": 2, "minute": 44}
